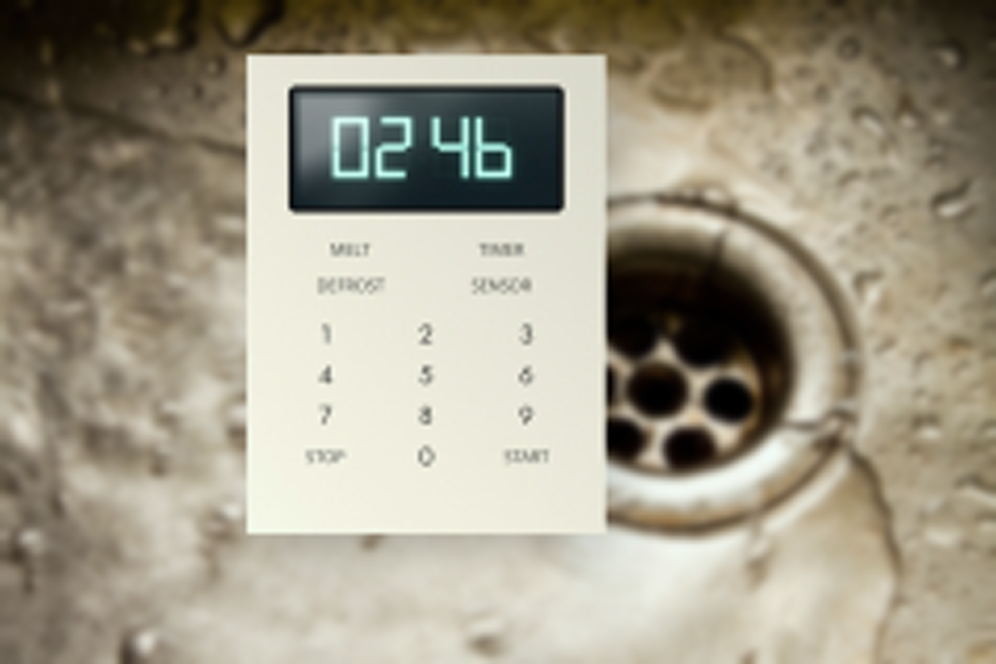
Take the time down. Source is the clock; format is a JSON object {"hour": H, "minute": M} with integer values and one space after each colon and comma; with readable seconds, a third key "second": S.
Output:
{"hour": 2, "minute": 46}
